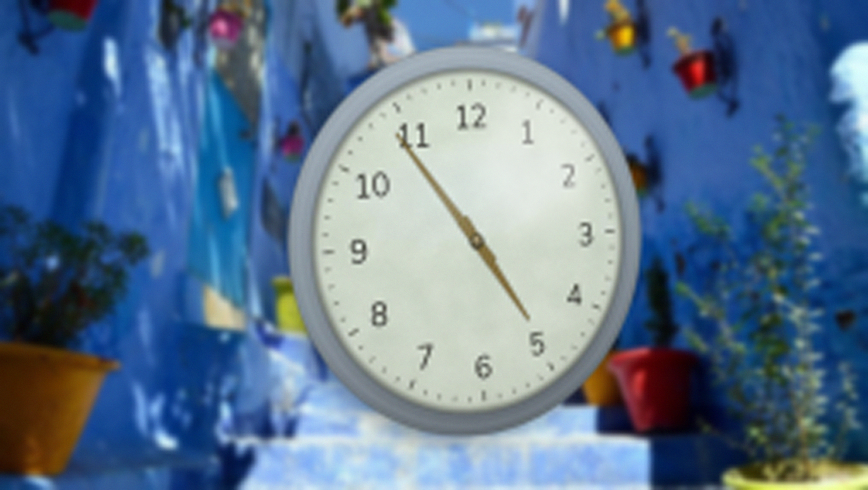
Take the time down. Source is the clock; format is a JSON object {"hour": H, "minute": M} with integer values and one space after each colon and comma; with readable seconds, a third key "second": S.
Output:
{"hour": 4, "minute": 54}
